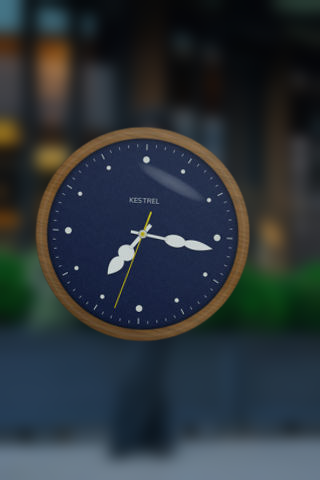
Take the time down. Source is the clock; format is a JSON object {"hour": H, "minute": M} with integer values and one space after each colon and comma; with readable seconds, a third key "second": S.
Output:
{"hour": 7, "minute": 16, "second": 33}
